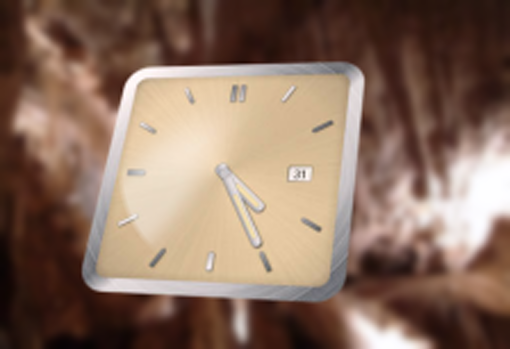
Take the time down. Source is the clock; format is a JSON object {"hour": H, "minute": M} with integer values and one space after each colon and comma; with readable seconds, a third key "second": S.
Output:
{"hour": 4, "minute": 25}
